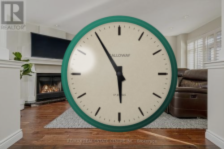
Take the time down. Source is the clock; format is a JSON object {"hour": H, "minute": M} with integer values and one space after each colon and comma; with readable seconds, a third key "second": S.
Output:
{"hour": 5, "minute": 55}
